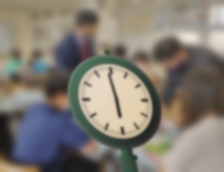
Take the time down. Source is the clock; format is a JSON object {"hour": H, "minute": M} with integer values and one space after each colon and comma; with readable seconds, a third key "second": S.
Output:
{"hour": 5, "minute": 59}
